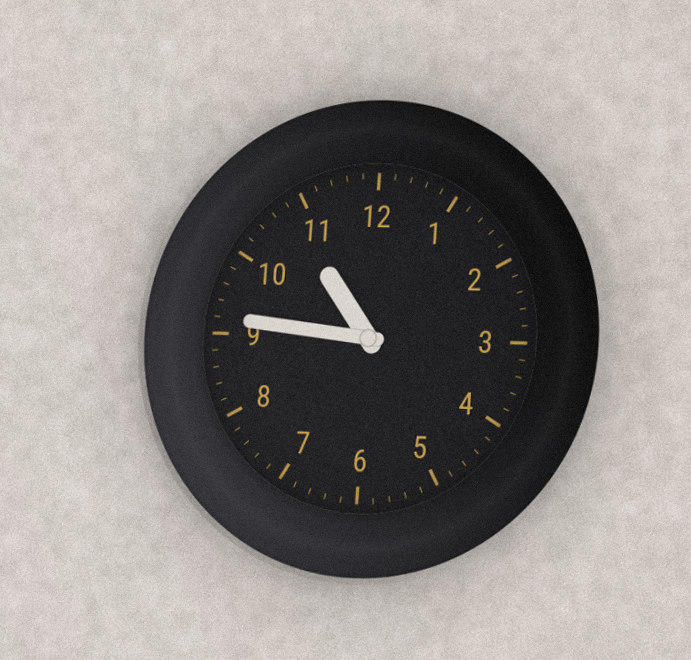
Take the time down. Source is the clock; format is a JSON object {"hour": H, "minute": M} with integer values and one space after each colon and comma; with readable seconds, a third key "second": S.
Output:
{"hour": 10, "minute": 46}
